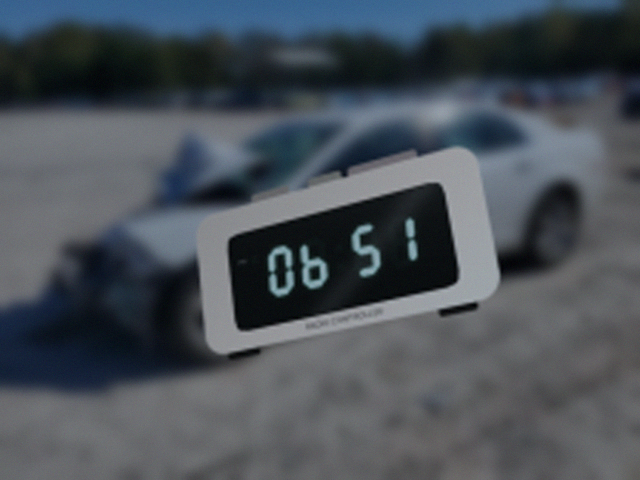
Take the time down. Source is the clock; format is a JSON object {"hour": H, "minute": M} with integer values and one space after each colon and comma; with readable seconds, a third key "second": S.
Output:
{"hour": 6, "minute": 51}
